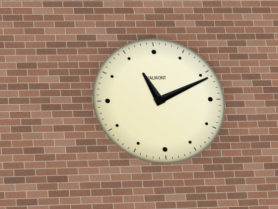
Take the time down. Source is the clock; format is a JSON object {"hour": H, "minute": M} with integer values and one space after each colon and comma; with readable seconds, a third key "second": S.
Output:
{"hour": 11, "minute": 11}
